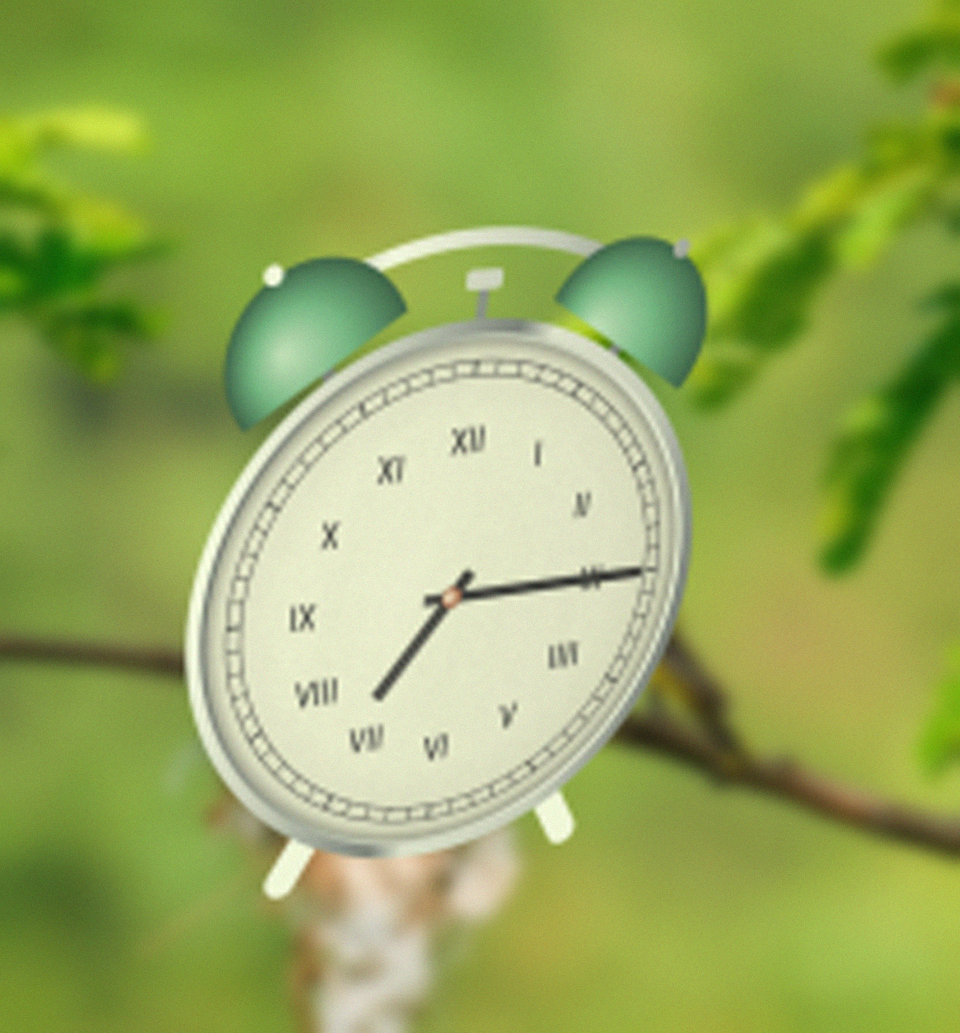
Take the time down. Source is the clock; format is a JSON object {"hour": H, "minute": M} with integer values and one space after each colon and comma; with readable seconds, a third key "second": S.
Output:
{"hour": 7, "minute": 15}
